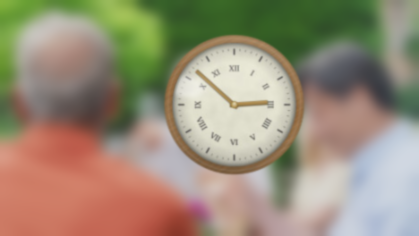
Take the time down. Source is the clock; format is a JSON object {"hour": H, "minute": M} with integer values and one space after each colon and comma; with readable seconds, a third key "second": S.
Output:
{"hour": 2, "minute": 52}
